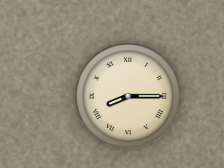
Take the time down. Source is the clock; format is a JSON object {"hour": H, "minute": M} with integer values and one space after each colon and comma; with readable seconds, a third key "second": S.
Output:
{"hour": 8, "minute": 15}
